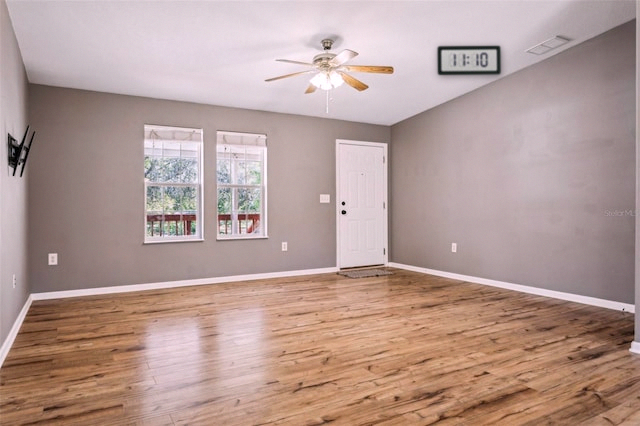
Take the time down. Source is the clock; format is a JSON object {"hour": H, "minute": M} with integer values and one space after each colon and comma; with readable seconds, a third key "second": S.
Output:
{"hour": 11, "minute": 10}
